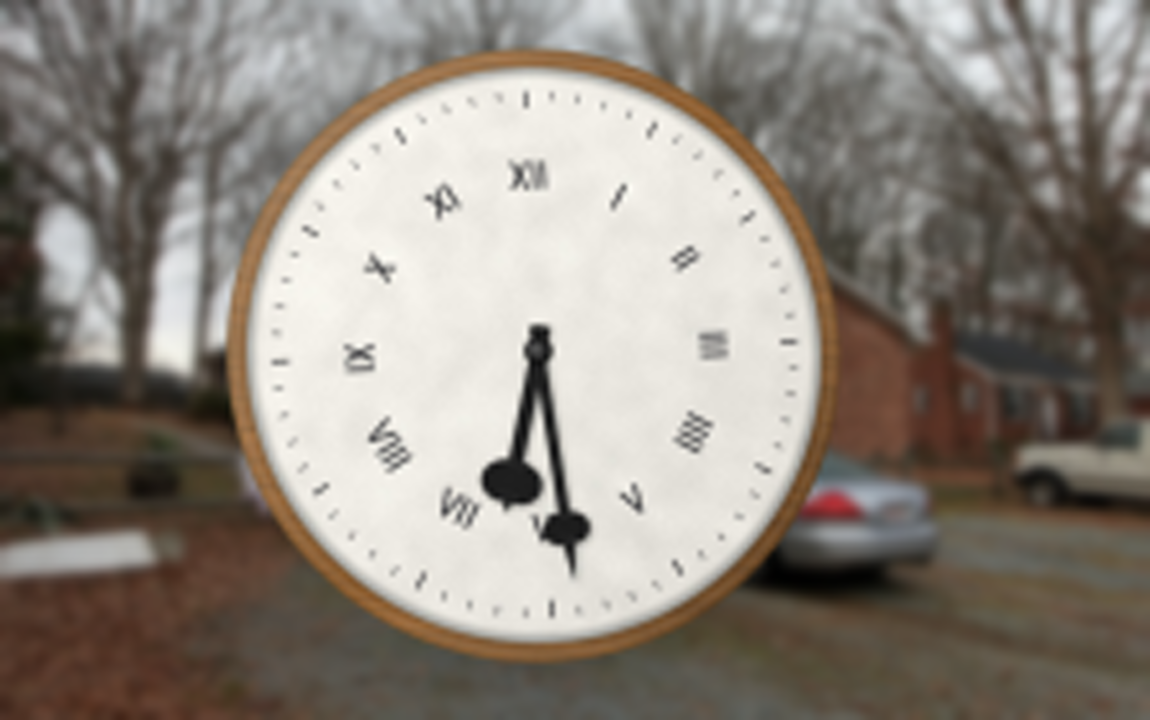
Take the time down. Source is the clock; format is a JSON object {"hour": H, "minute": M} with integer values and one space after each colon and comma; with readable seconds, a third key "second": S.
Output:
{"hour": 6, "minute": 29}
